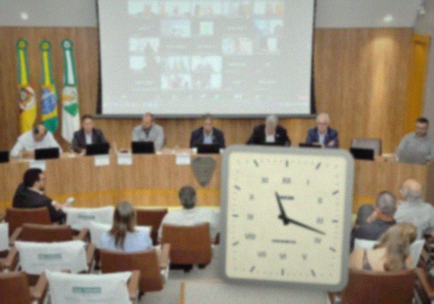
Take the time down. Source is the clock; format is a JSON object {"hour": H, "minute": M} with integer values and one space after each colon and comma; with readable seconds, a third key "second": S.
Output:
{"hour": 11, "minute": 18}
